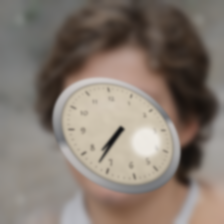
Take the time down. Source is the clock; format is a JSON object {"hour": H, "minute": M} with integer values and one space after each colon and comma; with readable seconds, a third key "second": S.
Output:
{"hour": 7, "minute": 37}
